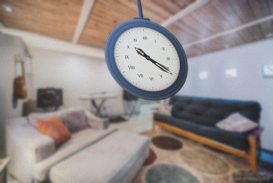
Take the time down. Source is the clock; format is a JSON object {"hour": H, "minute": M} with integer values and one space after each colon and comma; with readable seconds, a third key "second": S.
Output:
{"hour": 10, "minute": 21}
